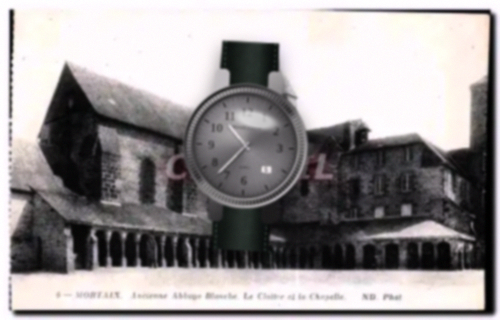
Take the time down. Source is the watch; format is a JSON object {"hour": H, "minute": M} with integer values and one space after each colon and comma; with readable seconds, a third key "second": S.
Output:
{"hour": 10, "minute": 37}
